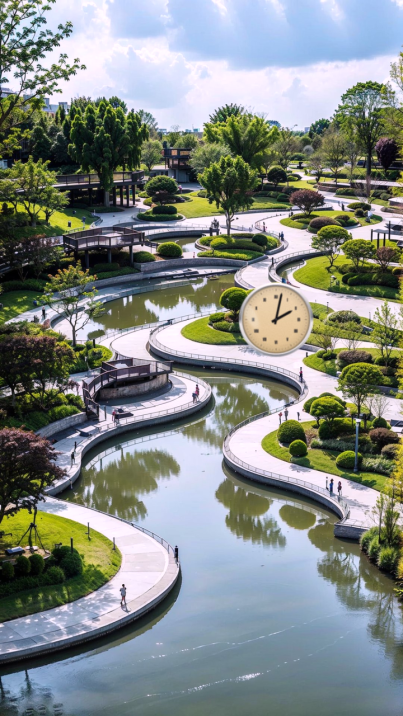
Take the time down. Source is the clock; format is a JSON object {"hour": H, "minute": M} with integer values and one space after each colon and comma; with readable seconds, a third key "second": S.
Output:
{"hour": 2, "minute": 2}
